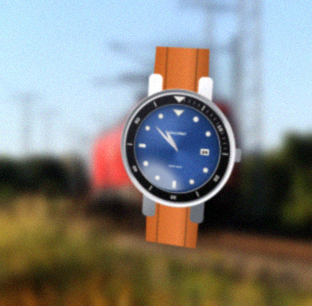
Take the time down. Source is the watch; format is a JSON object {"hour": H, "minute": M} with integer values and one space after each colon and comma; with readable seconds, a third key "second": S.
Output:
{"hour": 10, "minute": 52}
